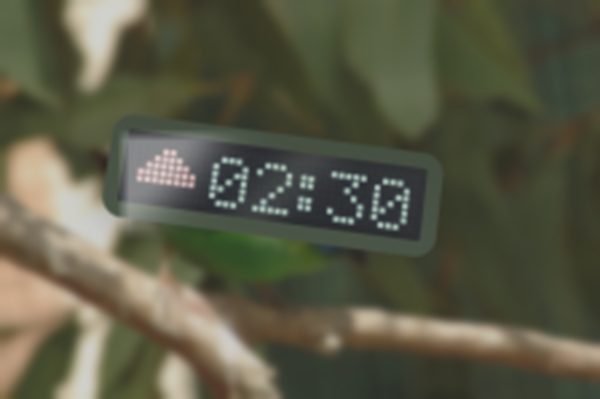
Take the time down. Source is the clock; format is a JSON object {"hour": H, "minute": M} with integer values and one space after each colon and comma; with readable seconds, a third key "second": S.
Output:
{"hour": 2, "minute": 30}
